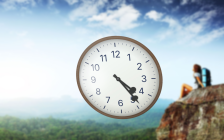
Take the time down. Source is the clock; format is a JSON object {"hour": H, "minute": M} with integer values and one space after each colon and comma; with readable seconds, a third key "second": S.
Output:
{"hour": 4, "minute": 24}
